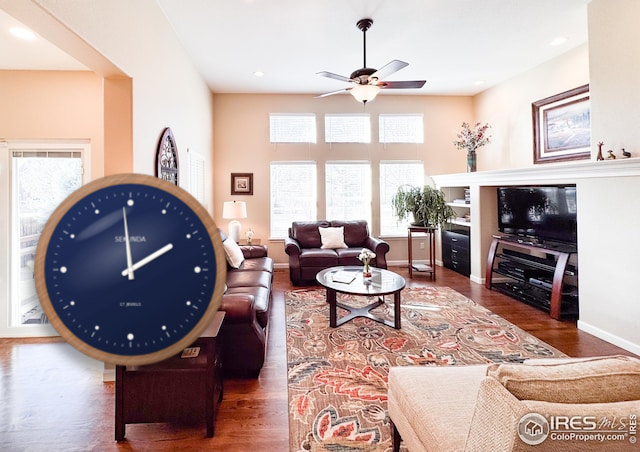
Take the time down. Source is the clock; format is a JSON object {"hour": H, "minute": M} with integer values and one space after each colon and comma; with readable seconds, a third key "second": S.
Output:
{"hour": 1, "minute": 59}
